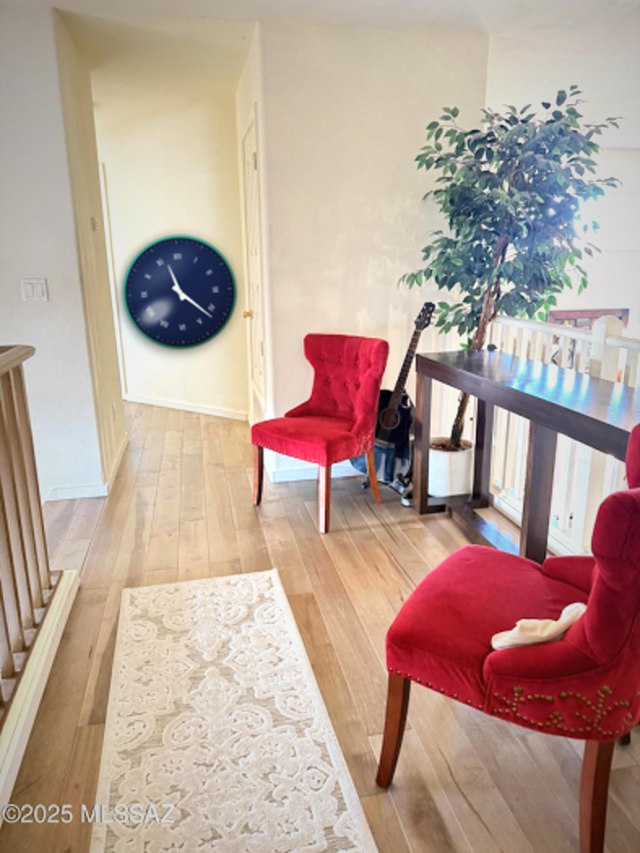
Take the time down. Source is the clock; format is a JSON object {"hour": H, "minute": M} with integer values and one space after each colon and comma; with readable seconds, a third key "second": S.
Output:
{"hour": 11, "minute": 22}
